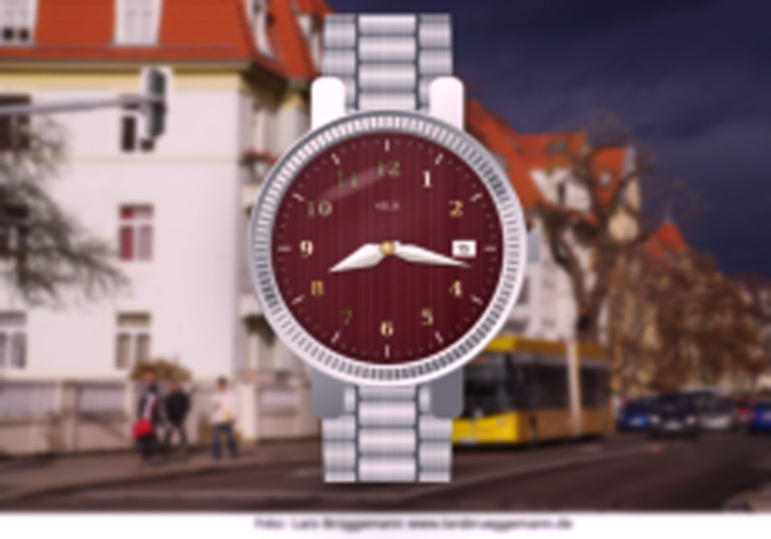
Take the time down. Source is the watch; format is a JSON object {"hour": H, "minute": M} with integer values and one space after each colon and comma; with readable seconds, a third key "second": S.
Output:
{"hour": 8, "minute": 17}
